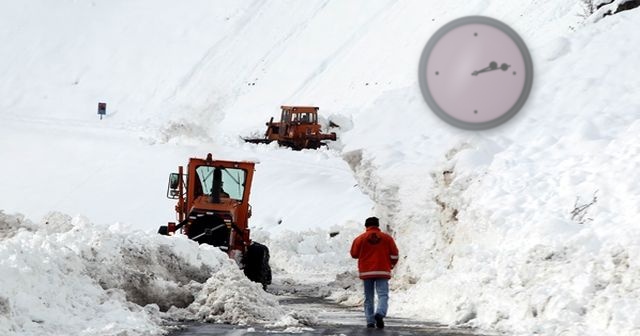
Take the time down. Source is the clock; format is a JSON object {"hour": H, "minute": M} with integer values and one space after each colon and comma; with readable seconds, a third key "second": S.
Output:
{"hour": 2, "minute": 13}
